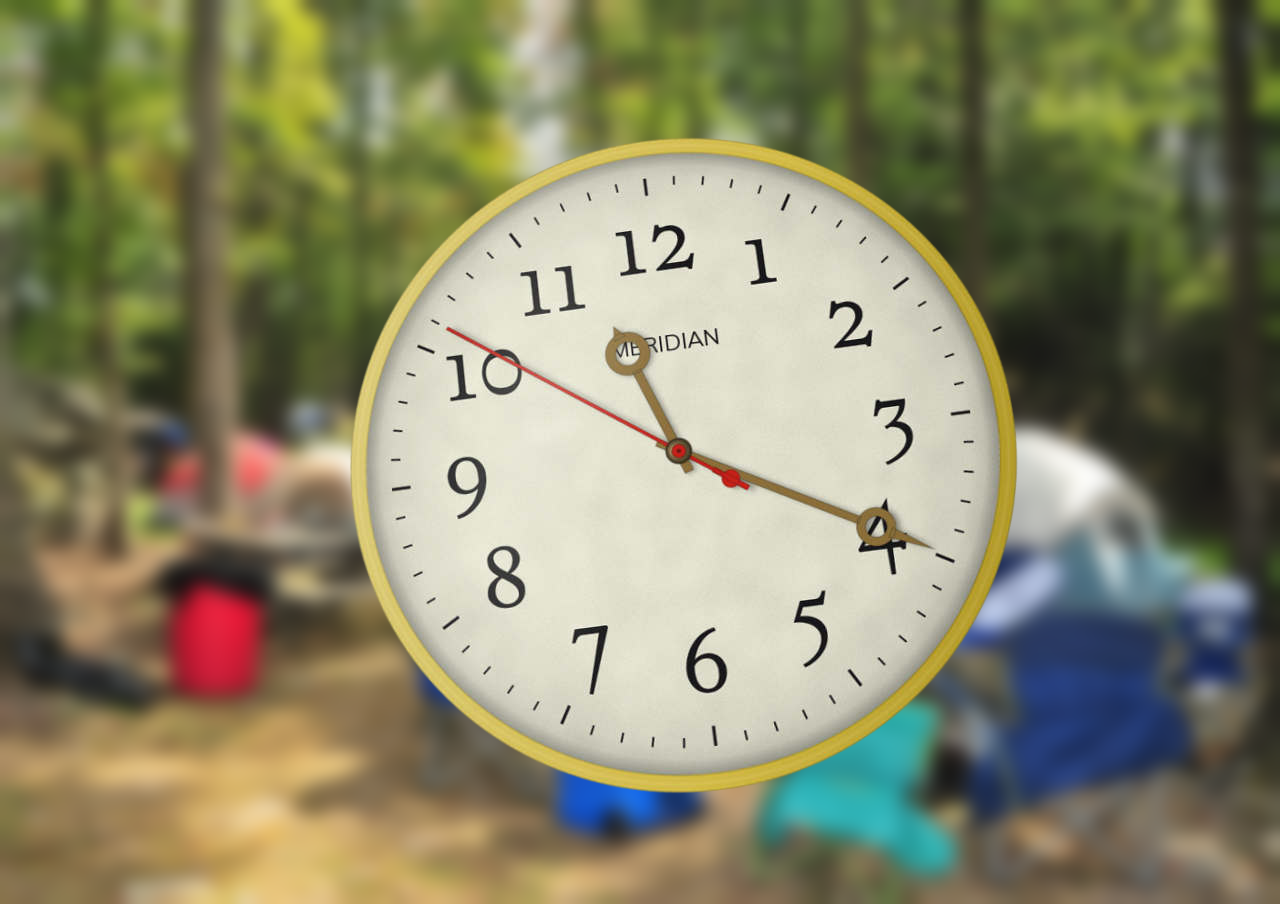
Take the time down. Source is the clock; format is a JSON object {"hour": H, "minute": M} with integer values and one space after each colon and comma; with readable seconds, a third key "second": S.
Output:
{"hour": 11, "minute": 19, "second": 51}
